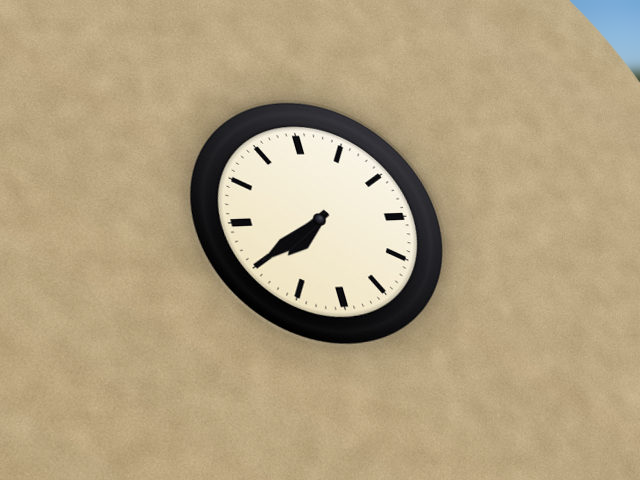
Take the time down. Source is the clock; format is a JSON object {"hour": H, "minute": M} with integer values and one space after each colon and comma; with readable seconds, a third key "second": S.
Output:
{"hour": 7, "minute": 40}
